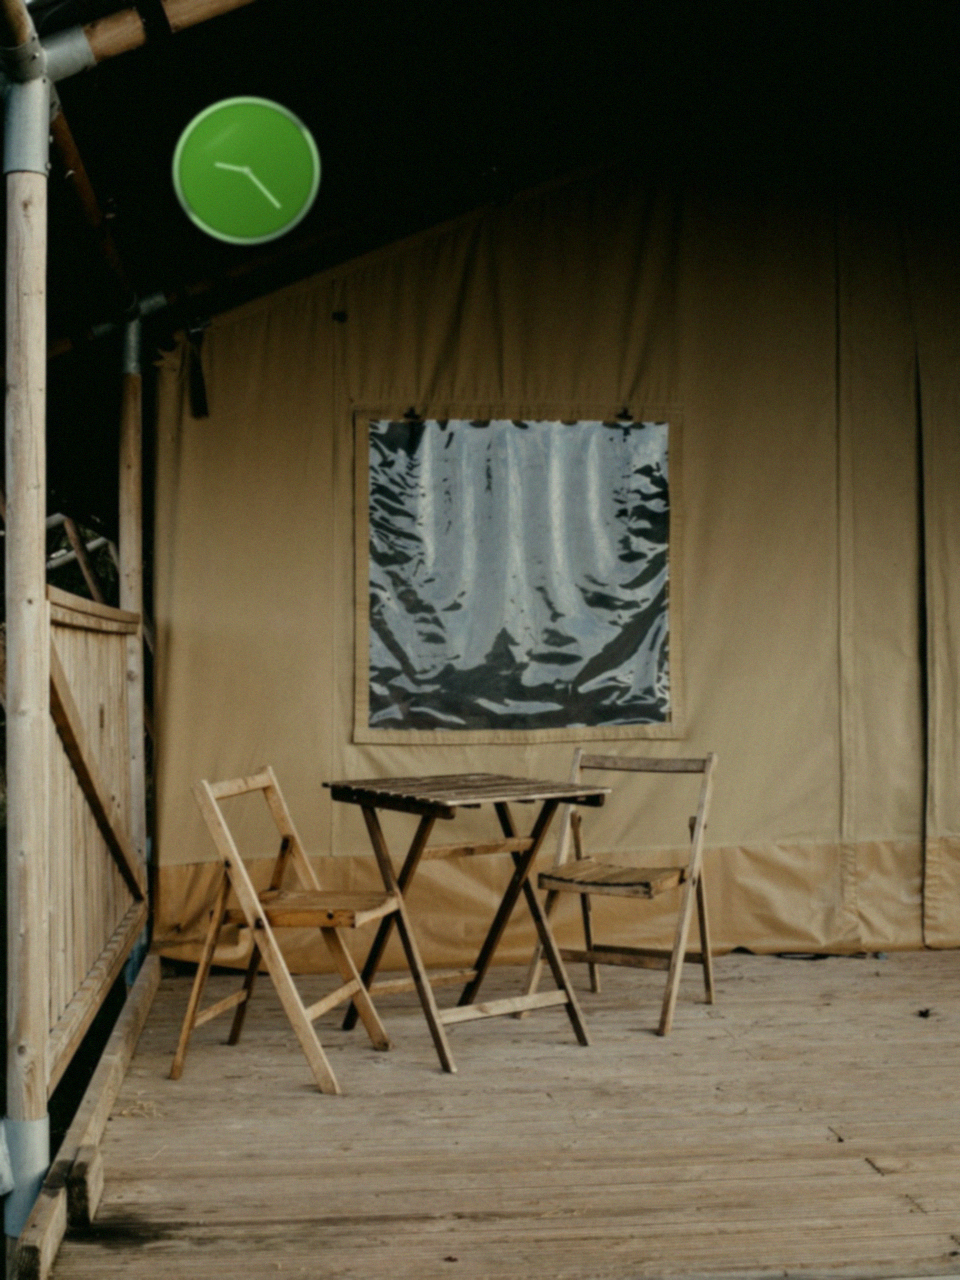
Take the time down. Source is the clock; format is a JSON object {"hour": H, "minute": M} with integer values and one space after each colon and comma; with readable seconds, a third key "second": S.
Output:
{"hour": 9, "minute": 23}
